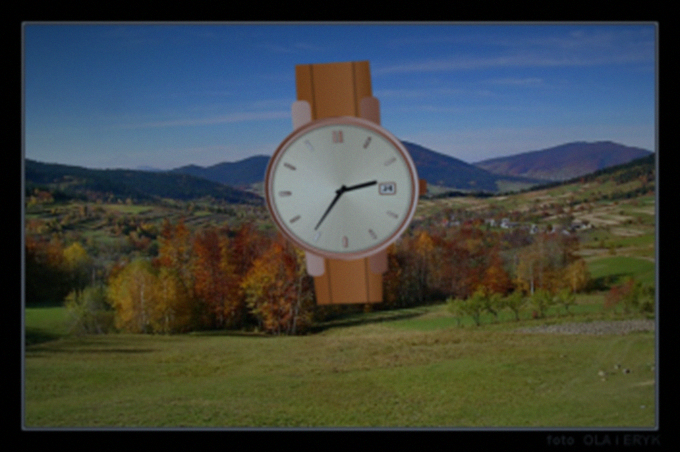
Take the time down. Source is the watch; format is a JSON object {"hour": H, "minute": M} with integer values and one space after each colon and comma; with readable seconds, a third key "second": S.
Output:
{"hour": 2, "minute": 36}
